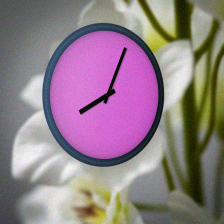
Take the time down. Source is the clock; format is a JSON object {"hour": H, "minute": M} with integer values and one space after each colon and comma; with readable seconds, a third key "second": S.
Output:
{"hour": 8, "minute": 4}
